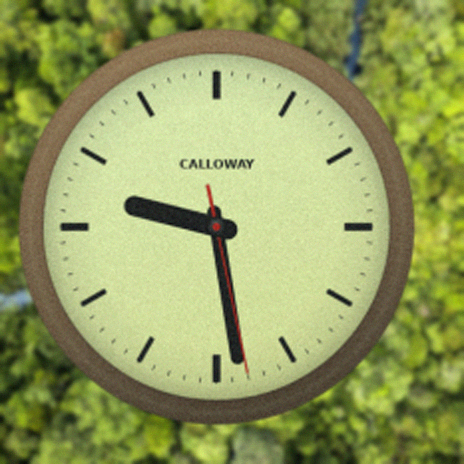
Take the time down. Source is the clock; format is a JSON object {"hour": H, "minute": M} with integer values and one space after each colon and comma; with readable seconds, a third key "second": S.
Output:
{"hour": 9, "minute": 28, "second": 28}
